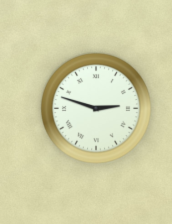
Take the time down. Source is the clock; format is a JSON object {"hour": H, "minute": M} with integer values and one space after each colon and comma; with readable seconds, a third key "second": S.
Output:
{"hour": 2, "minute": 48}
